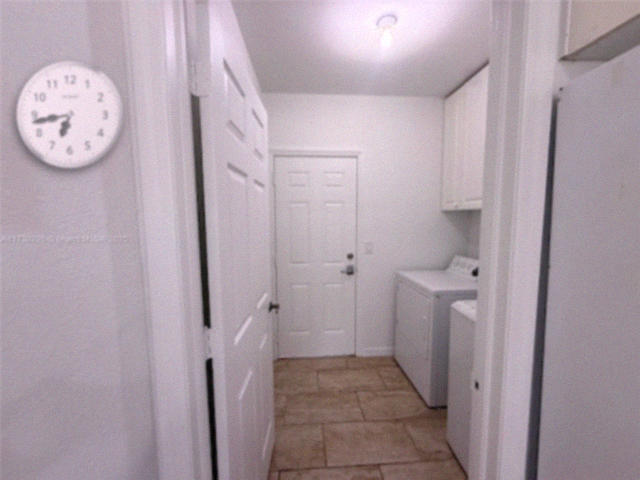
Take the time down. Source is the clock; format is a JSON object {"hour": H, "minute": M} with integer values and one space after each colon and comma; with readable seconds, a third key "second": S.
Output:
{"hour": 6, "minute": 43}
